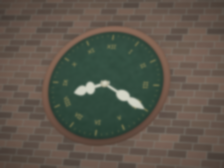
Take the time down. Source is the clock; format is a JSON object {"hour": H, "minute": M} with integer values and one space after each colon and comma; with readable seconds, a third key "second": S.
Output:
{"hour": 8, "minute": 20}
